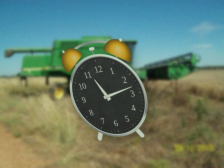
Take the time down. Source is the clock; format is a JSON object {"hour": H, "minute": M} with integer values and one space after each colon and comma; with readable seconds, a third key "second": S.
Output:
{"hour": 11, "minute": 13}
